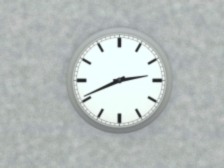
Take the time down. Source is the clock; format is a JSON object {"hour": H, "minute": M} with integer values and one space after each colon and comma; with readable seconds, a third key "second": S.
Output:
{"hour": 2, "minute": 41}
